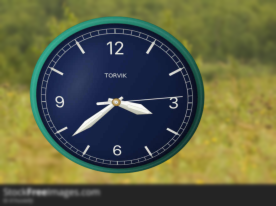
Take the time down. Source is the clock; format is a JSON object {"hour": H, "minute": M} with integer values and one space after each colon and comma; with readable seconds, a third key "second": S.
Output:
{"hour": 3, "minute": 38, "second": 14}
